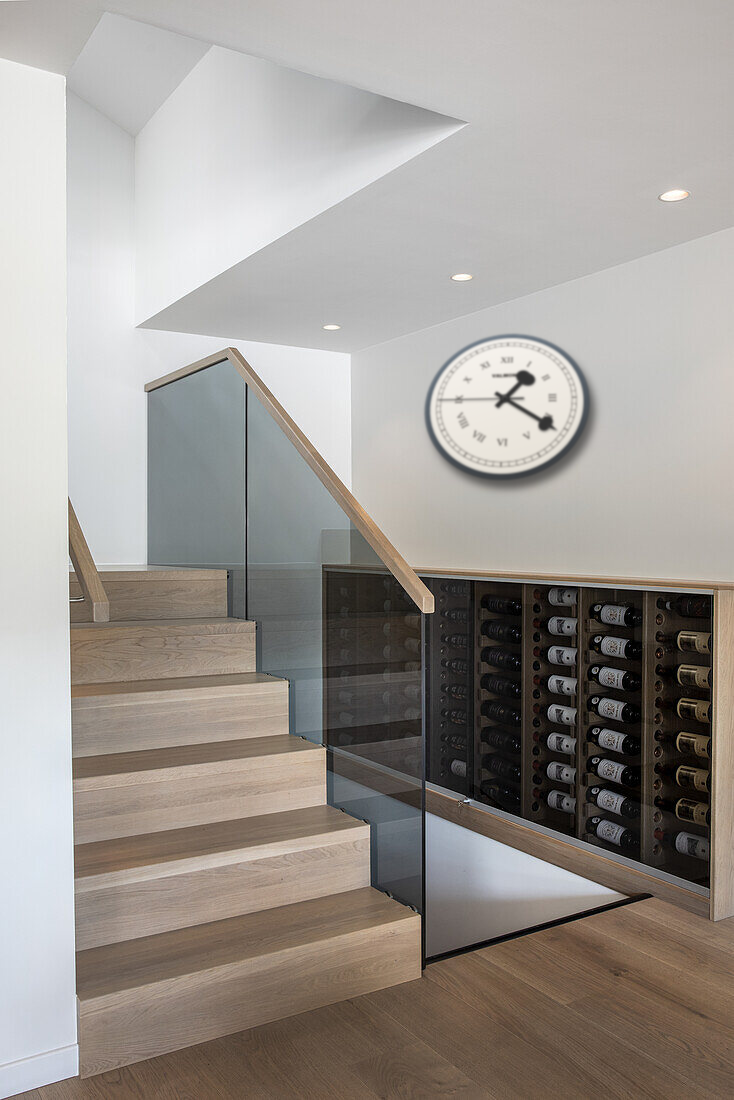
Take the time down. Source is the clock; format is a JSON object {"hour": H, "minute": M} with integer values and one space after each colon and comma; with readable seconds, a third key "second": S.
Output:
{"hour": 1, "minute": 20, "second": 45}
